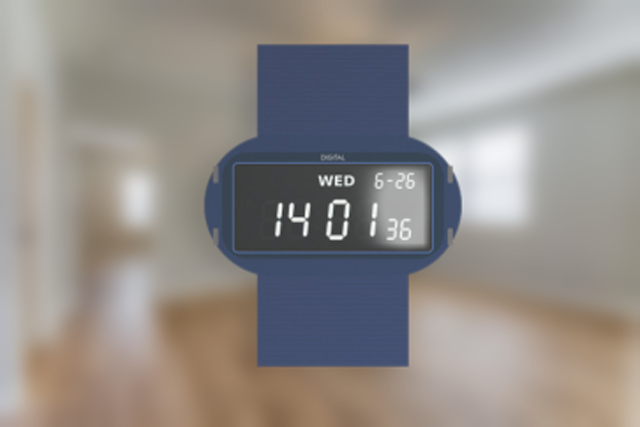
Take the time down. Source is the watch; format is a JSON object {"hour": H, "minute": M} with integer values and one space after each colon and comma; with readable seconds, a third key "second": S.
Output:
{"hour": 14, "minute": 1, "second": 36}
